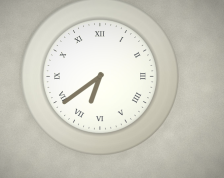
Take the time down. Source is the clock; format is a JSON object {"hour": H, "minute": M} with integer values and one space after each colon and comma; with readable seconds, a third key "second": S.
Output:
{"hour": 6, "minute": 39}
